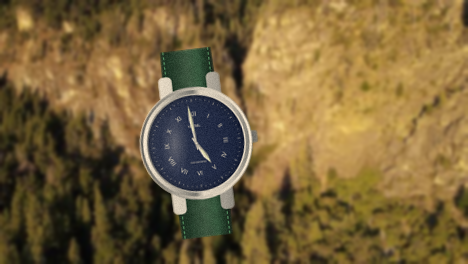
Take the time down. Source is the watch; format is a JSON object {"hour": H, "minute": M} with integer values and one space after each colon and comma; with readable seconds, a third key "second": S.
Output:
{"hour": 4, "minute": 59}
